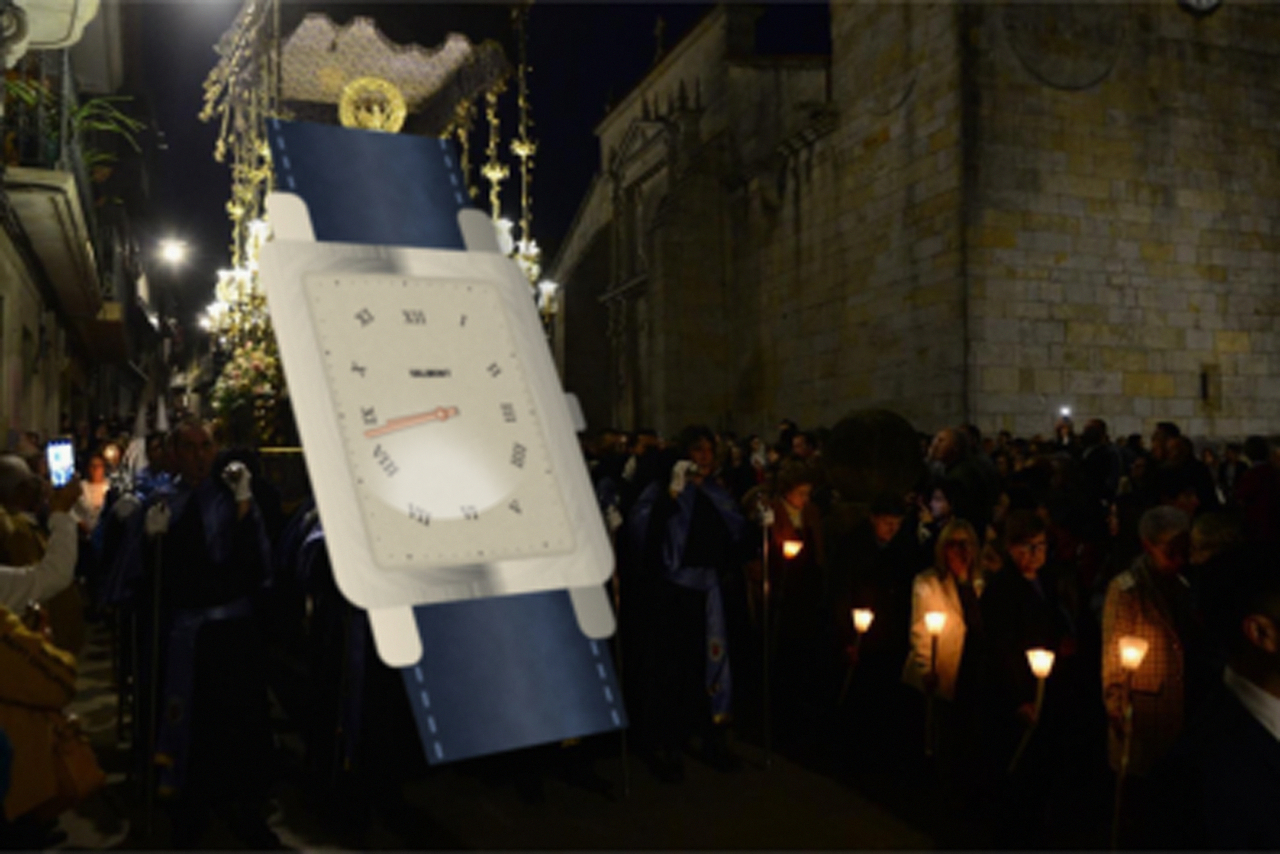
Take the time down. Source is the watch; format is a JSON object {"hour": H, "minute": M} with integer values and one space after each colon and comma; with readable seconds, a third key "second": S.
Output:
{"hour": 8, "minute": 43}
